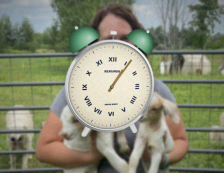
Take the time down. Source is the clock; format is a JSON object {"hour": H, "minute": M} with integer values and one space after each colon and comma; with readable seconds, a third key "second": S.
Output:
{"hour": 1, "minute": 6}
